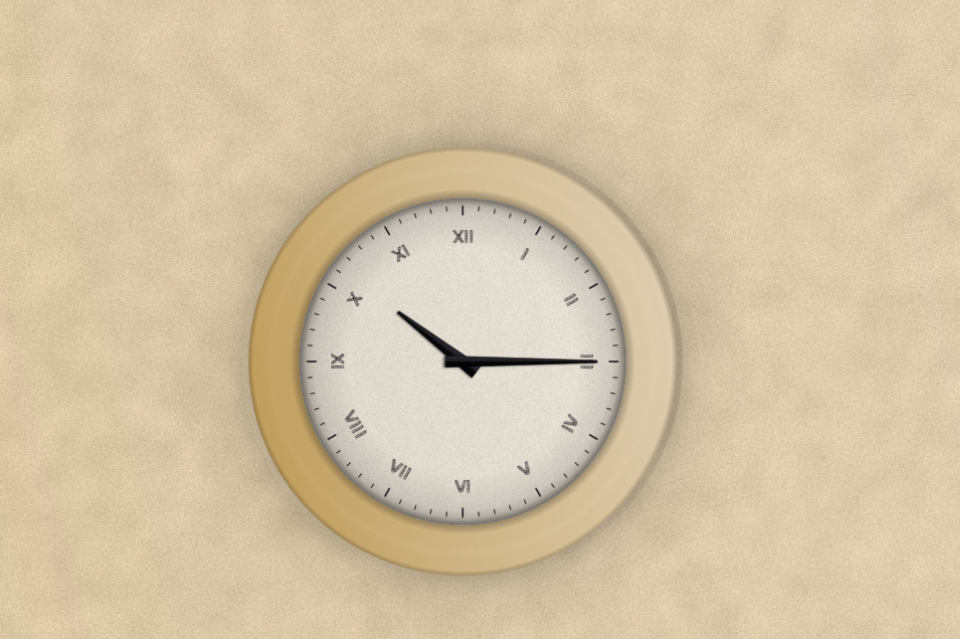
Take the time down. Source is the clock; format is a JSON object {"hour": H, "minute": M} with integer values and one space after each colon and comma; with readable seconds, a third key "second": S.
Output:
{"hour": 10, "minute": 15}
